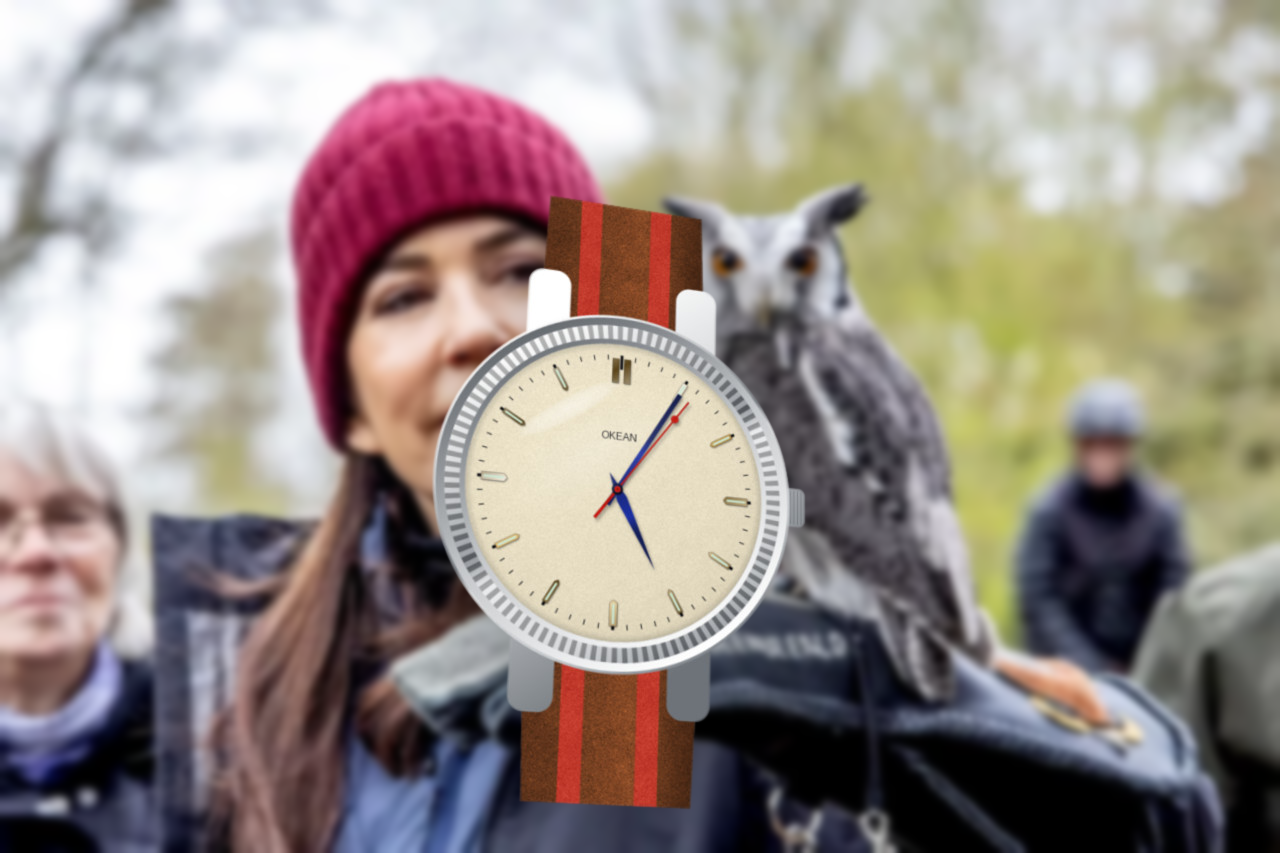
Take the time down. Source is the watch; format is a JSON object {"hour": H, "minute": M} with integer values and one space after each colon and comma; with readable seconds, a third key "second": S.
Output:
{"hour": 5, "minute": 5, "second": 6}
